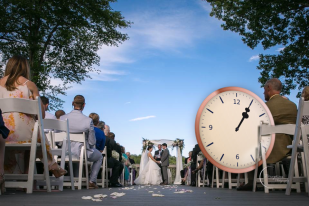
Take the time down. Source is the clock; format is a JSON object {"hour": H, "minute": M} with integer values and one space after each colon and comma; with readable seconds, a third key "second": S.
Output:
{"hour": 1, "minute": 5}
